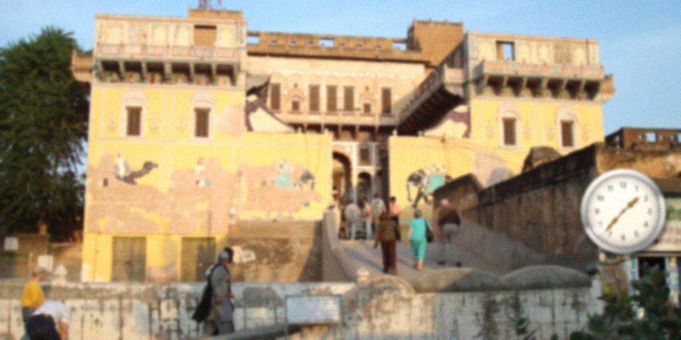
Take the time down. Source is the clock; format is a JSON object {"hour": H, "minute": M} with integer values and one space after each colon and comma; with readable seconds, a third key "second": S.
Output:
{"hour": 1, "minute": 37}
